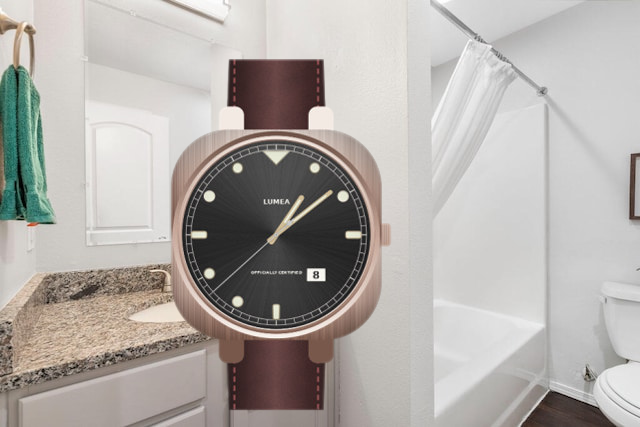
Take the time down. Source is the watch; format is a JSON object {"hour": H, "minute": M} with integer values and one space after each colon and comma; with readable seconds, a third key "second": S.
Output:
{"hour": 1, "minute": 8, "second": 38}
